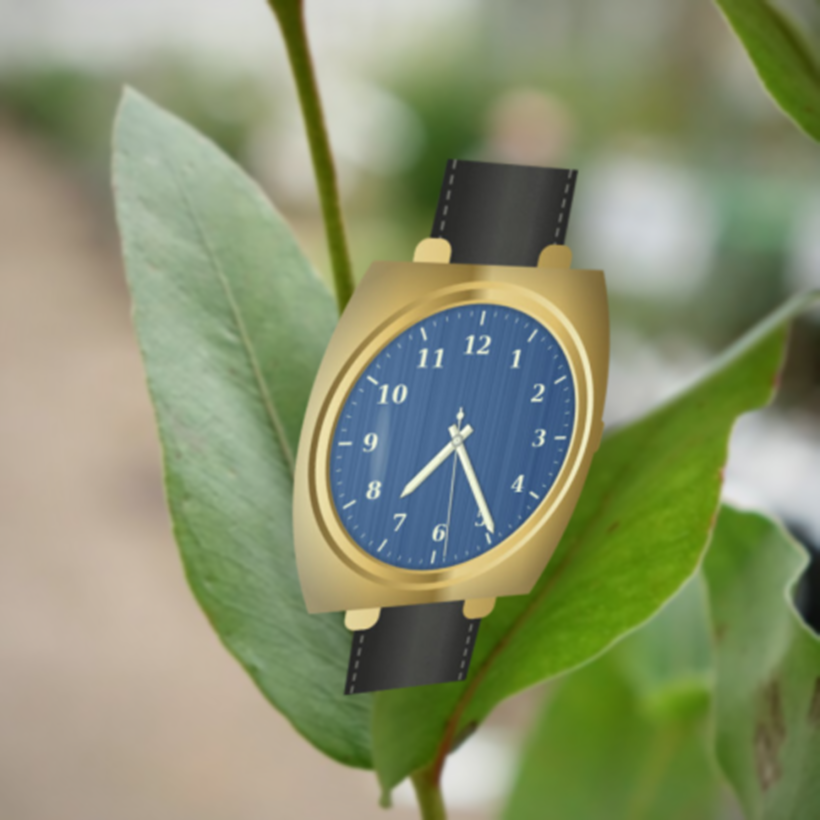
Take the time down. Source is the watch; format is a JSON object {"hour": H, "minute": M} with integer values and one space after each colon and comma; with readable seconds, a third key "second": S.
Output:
{"hour": 7, "minute": 24, "second": 29}
